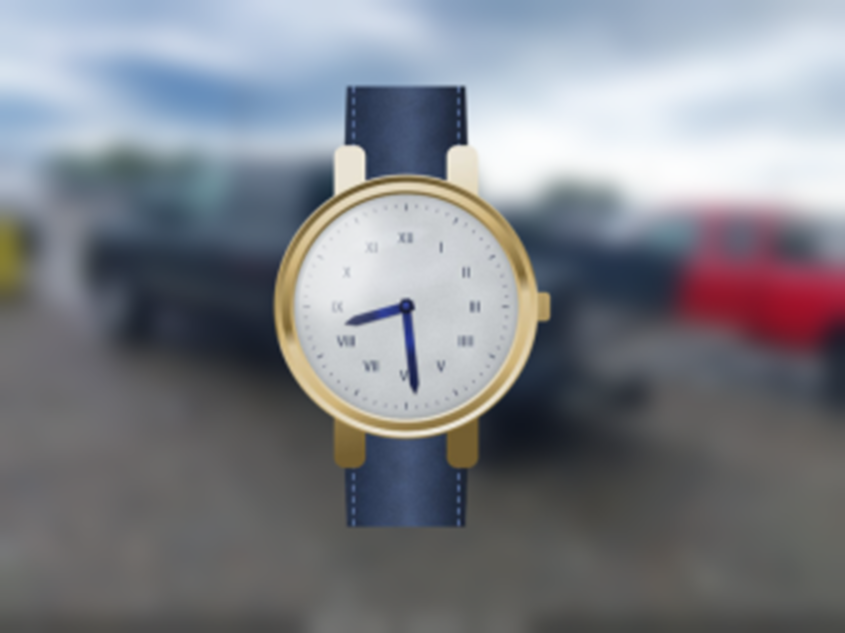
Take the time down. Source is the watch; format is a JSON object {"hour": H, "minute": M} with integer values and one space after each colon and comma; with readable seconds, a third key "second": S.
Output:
{"hour": 8, "minute": 29}
